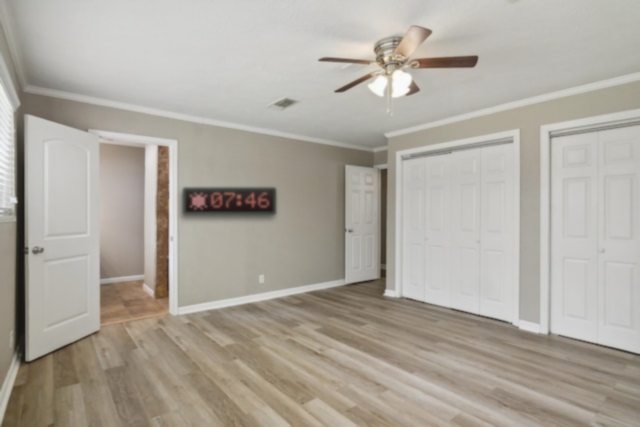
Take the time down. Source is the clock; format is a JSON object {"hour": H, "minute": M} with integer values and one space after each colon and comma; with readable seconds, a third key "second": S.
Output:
{"hour": 7, "minute": 46}
